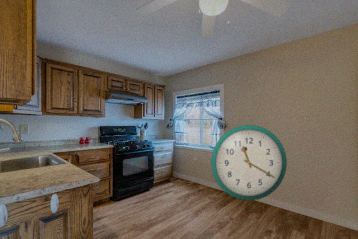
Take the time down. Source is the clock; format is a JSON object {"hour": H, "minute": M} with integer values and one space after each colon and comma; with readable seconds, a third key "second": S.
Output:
{"hour": 11, "minute": 20}
